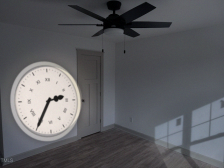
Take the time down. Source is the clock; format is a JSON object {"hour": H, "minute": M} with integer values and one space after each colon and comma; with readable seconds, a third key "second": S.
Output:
{"hour": 2, "minute": 35}
